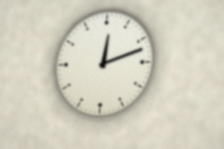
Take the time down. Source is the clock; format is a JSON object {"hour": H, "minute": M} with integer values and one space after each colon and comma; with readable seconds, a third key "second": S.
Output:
{"hour": 12, "minute": 12}
